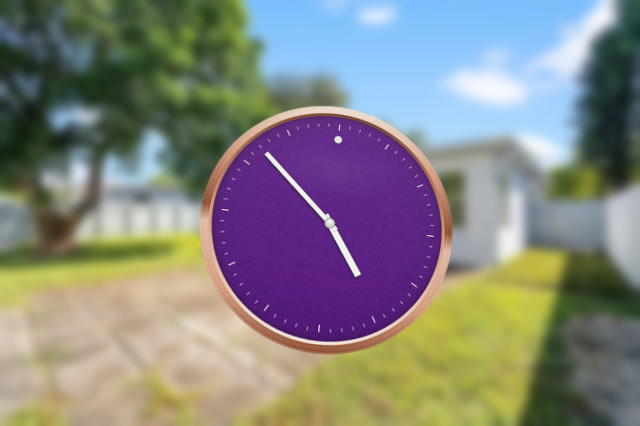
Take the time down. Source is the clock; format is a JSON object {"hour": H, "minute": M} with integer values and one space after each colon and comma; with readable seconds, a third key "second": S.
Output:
{"hour": 4, "minute": 52}
